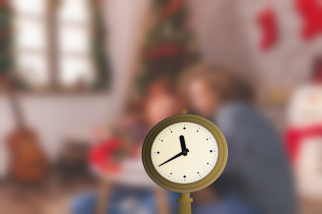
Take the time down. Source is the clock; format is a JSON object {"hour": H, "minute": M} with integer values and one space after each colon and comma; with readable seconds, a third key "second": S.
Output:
{"hour": 11, "minute": 40}
